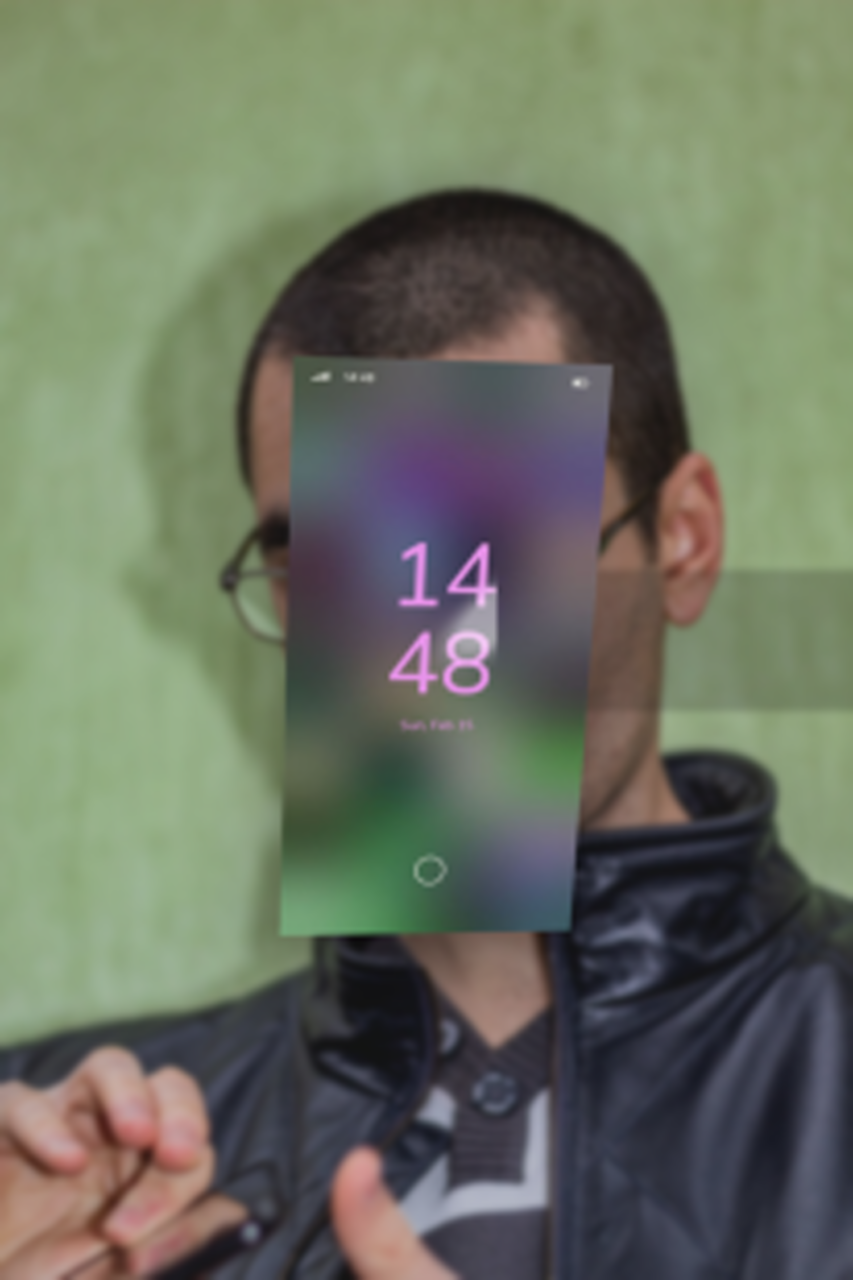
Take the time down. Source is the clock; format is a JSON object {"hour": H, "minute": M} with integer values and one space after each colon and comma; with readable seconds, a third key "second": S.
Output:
{"hour": 14, "minute": 48}
